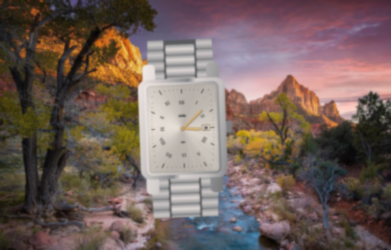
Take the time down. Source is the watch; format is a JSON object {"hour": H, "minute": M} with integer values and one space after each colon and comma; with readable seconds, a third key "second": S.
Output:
{"hour": 3, "minute": 8}
